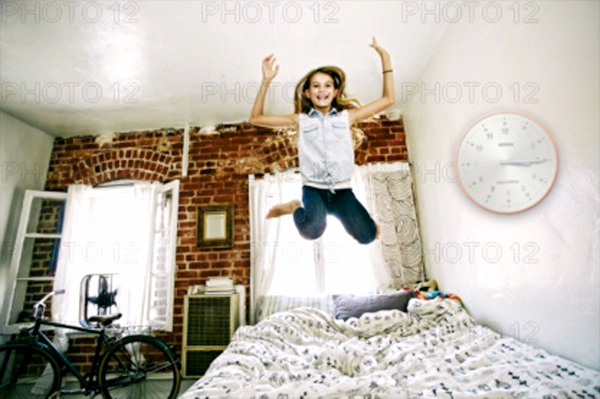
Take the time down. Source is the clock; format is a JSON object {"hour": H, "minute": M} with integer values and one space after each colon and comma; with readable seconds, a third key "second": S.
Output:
{"hour": 3, "minute": 15}
